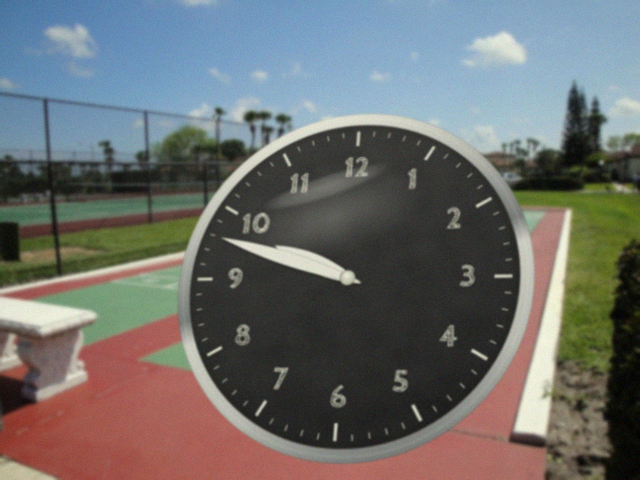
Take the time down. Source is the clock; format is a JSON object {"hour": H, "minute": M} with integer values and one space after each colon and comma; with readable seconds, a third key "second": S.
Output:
{"hour": 9, "minute": 48}
